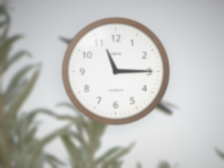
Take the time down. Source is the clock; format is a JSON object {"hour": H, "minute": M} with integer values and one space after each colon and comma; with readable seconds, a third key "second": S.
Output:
{"hour": 11, "minute": 15}
